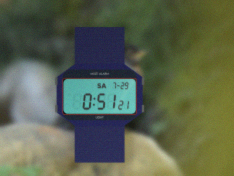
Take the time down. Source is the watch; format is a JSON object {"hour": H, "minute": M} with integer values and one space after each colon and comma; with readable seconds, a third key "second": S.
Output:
{"hour": 0, "minute": 51, "second": 21}
